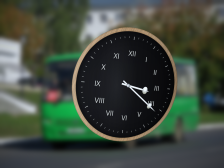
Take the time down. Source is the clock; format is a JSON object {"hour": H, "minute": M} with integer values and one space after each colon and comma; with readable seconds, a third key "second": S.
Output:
{"hour": 3, "minute": 21}
